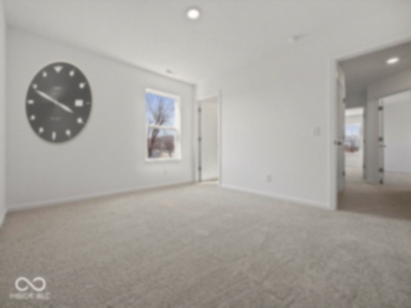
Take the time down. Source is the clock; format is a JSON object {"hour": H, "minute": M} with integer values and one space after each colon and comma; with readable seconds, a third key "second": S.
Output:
{"hour": 3, "minute": 49}
